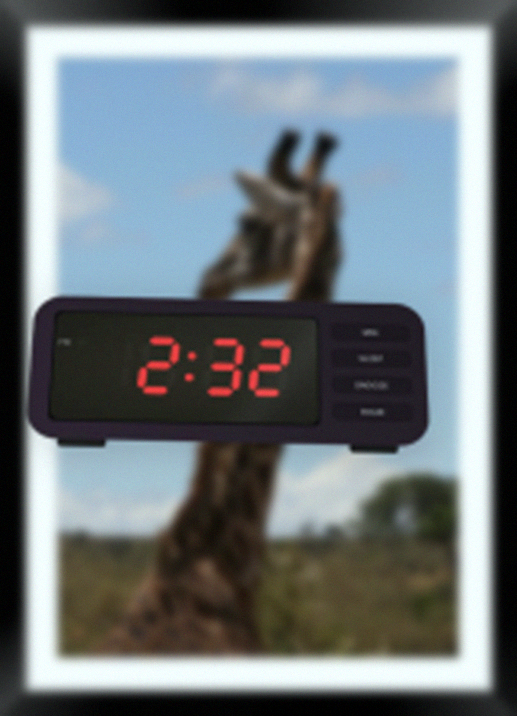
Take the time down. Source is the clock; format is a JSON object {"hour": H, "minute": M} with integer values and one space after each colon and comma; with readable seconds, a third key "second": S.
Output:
{"hour": 2, "minute": 32}
